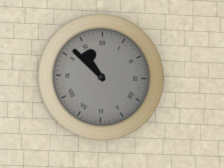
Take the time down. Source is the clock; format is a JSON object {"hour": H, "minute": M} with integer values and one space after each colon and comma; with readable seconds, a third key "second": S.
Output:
{"hour": 10, "minute": 52}
